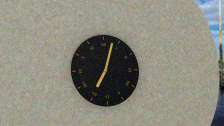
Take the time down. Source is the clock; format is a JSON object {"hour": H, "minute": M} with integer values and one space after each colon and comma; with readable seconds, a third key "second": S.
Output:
{"hour": 7, "minute": 3}
